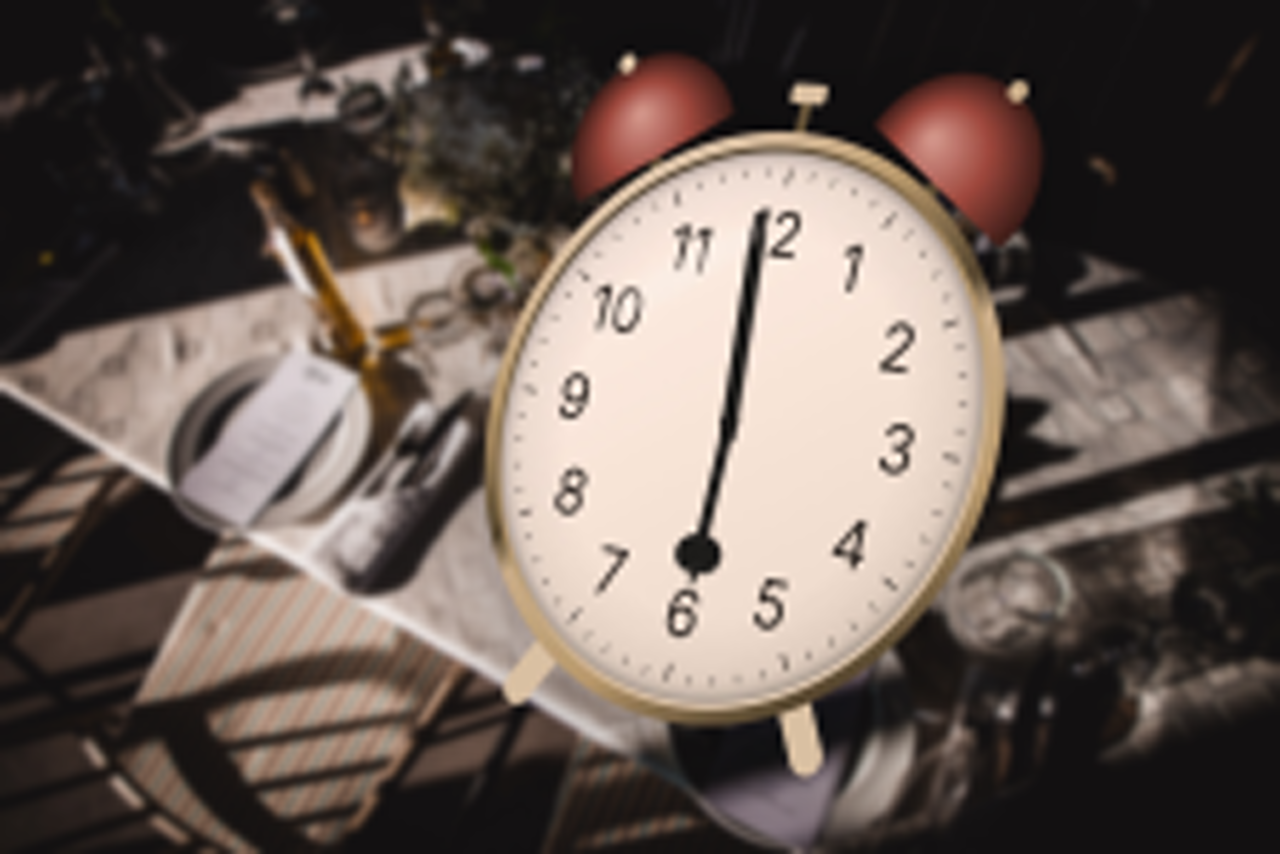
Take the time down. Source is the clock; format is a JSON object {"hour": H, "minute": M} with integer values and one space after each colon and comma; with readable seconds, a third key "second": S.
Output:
{"hour": 5, "minute": 59}
